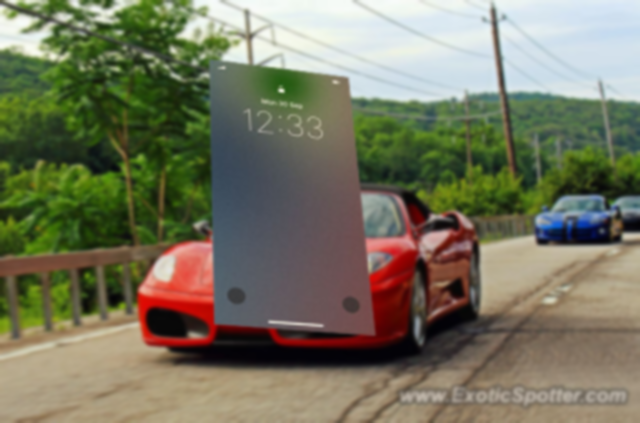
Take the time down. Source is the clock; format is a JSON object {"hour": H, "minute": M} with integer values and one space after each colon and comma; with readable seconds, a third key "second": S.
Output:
{"hour": 12, "minute": 33}
